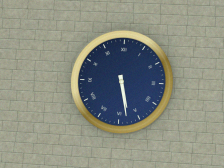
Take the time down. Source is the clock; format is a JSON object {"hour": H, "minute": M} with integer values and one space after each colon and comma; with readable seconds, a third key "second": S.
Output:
{"hour": 5, "minute": 28}
